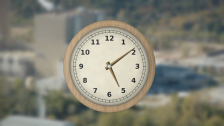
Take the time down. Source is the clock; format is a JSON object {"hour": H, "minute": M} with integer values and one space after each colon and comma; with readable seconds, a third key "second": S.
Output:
{"hour": 5, "minute": 9}
